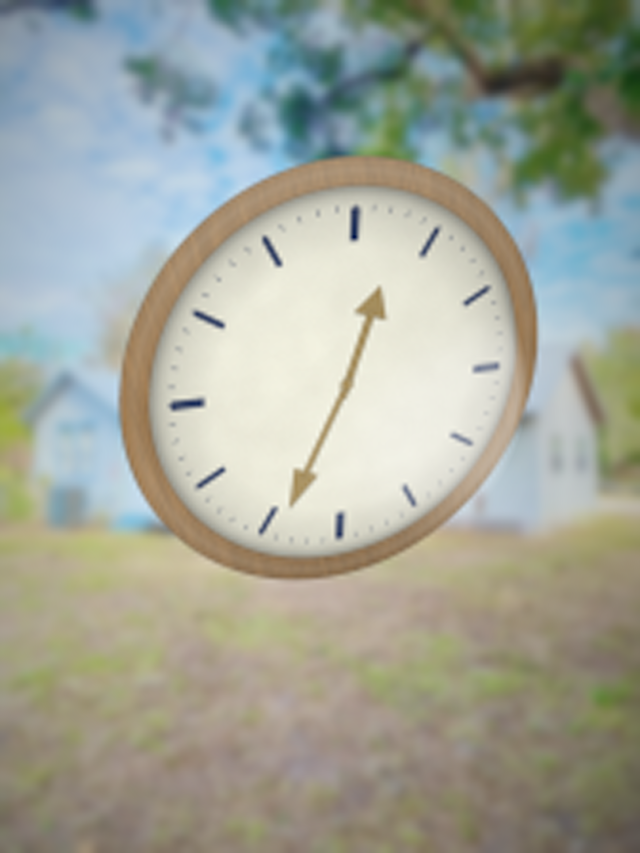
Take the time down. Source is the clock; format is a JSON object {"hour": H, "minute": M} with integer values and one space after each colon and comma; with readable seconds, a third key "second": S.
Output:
{"hour": 12, "minute": 34}
